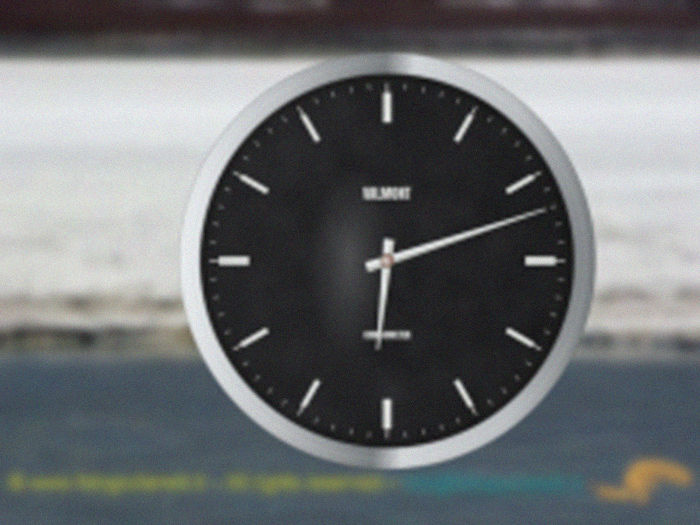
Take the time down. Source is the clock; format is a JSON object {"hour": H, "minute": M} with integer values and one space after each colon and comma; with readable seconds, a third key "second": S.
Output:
{"hour": 6, "minute": 12}
